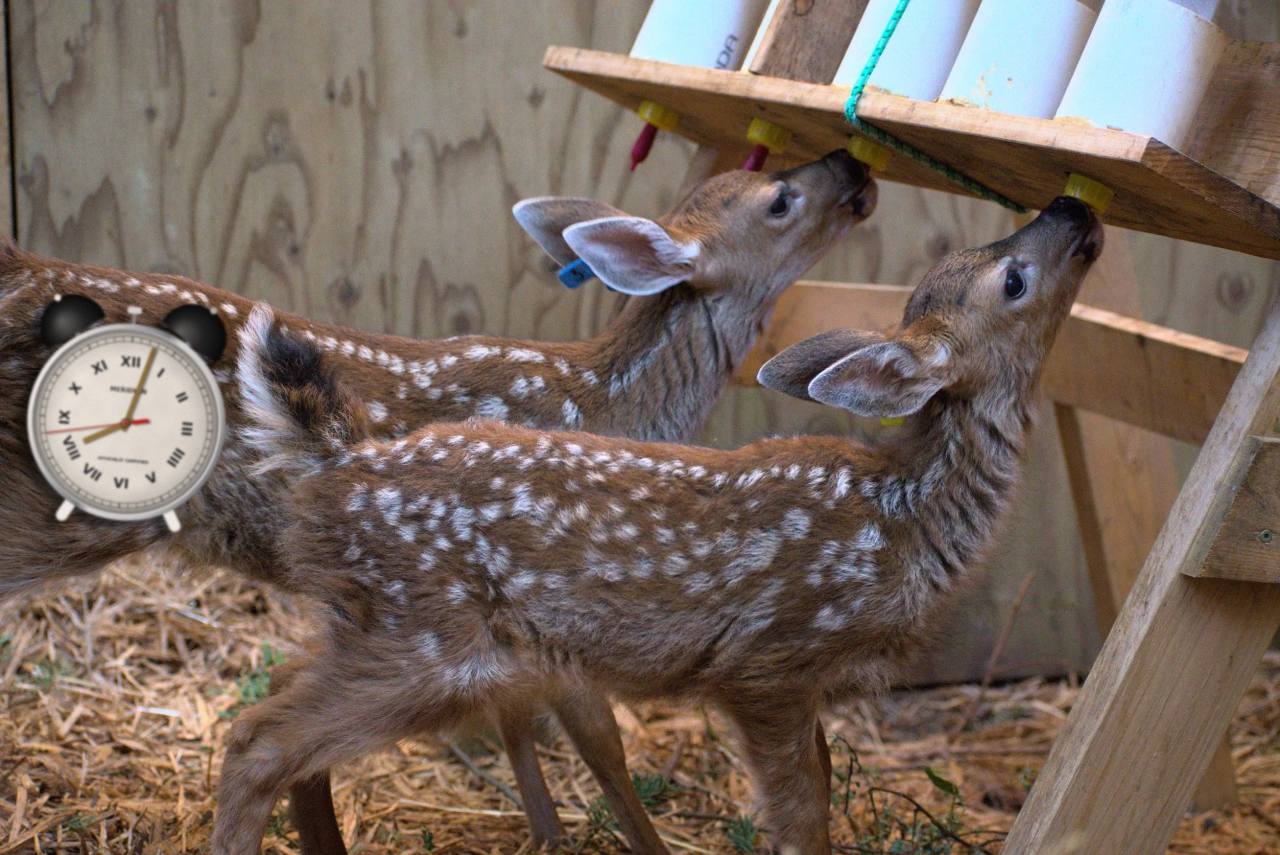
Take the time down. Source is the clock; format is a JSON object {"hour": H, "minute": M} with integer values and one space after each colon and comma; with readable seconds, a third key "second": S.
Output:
{"hour": 8, "minute": 2, "second": 43}
